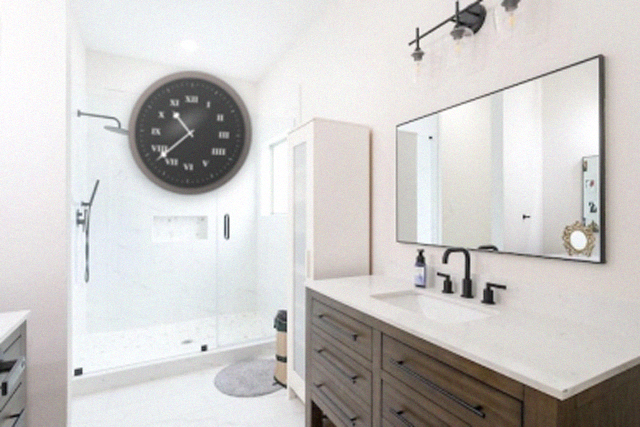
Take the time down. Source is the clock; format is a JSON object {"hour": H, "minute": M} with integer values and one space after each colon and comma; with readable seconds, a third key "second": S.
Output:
{"hour": 10, "minute": 38}
